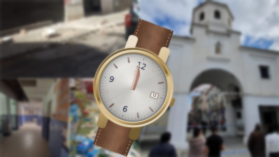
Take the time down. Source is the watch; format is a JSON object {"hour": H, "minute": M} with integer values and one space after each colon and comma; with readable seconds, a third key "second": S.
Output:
{"hour": 11, "minute": 59}
